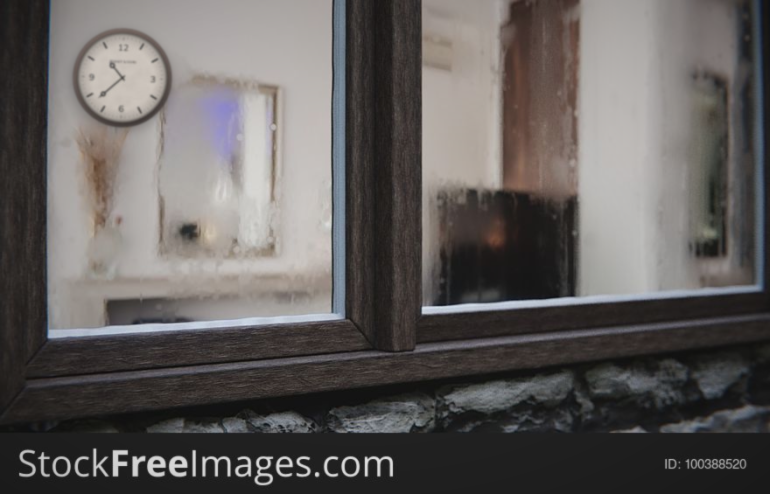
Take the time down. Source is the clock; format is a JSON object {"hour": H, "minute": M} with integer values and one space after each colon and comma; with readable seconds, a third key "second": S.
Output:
{"hour": 10, "minute": 38}
